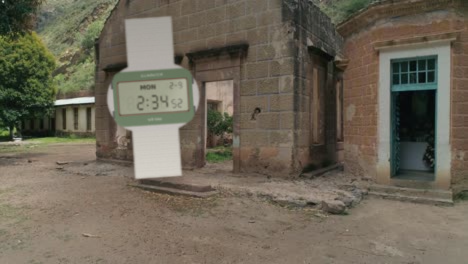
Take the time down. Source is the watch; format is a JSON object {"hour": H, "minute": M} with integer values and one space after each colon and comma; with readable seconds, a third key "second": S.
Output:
{"hour": 2, "minute": 34}
